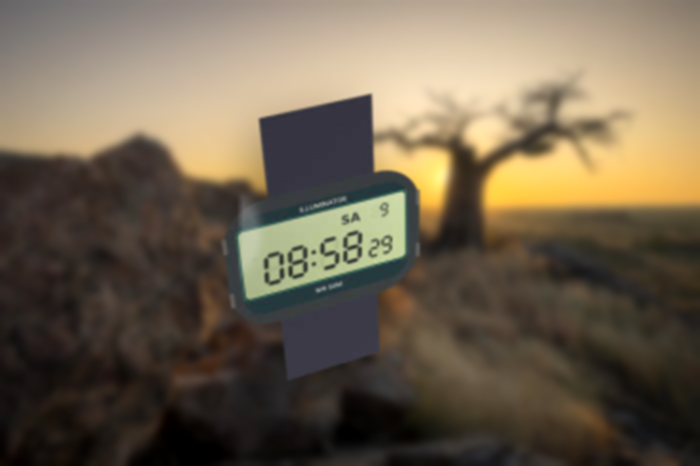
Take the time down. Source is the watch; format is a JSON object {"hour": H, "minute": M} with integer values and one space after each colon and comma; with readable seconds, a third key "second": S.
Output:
{"hour": 8, "minute": 58, "second": 29}
